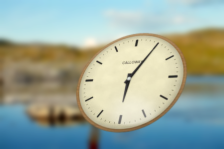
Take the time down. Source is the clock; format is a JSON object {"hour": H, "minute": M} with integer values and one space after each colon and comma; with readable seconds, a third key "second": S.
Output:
{"hour": 6, "minute": 5}
